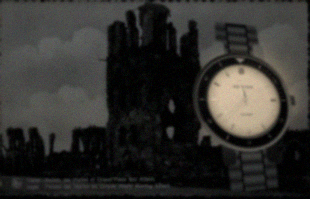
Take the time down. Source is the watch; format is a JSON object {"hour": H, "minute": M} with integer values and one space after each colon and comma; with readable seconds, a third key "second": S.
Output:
{"hour": 11, "minute": 38}
